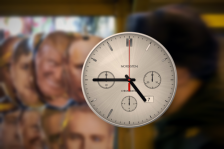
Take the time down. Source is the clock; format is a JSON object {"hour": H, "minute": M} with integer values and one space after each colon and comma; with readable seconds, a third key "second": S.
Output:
{"hour": 4, "minute": 45}
